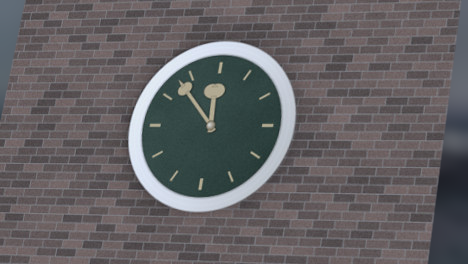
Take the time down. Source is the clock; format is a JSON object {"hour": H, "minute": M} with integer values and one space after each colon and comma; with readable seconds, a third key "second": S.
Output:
{"hour": 11, "minute": 53}
